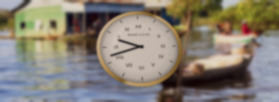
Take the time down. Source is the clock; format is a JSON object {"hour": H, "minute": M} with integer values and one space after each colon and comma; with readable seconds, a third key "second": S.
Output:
{"hour": 9, "minute": 42}
